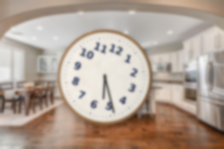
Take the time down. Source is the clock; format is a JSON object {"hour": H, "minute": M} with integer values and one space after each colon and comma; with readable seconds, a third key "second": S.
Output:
{"hour": 5, "minute": 24}
